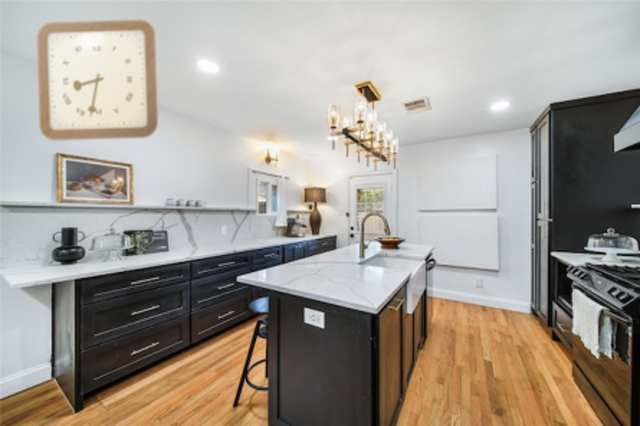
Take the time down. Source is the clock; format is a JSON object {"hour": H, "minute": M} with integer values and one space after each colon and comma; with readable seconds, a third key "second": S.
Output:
{"hour": 8, "minute": 32}
